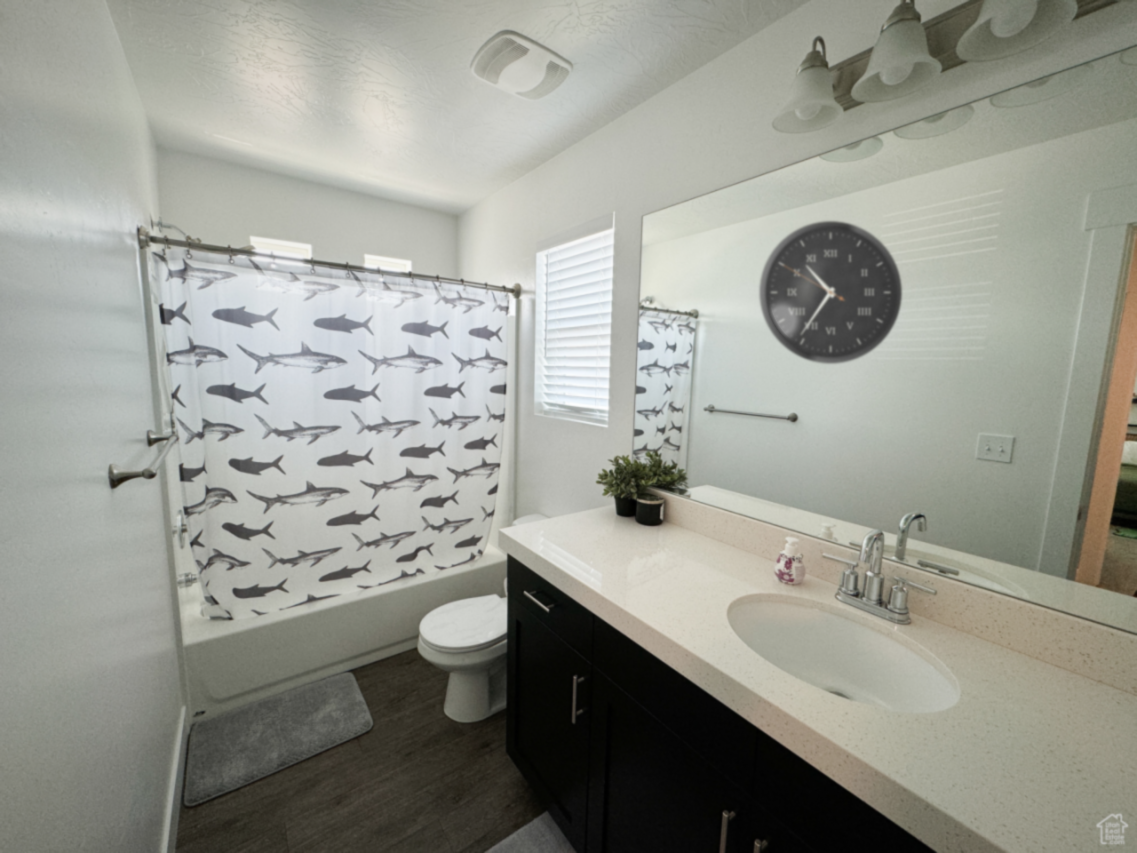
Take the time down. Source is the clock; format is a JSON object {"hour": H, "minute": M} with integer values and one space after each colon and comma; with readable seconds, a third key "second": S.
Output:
{"hour": 10, "minute": 35, "second": 50}
